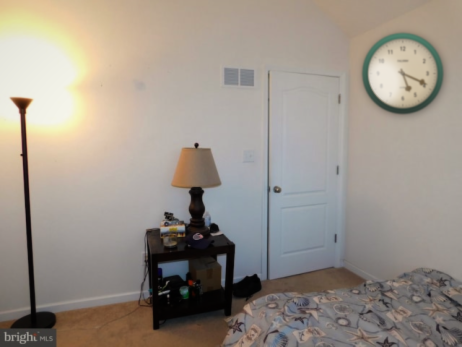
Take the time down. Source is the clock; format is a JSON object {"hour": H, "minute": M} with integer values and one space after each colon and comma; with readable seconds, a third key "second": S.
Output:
{"hour": 5, "minute": 19}
